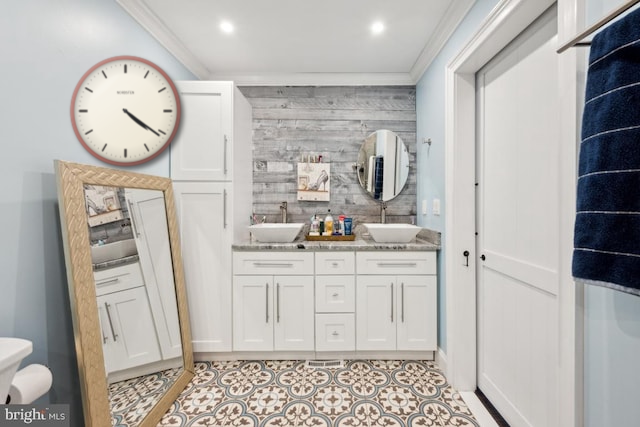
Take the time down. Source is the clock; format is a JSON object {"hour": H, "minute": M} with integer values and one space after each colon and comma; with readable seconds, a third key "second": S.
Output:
{"hour": 4, "minute": 21}
